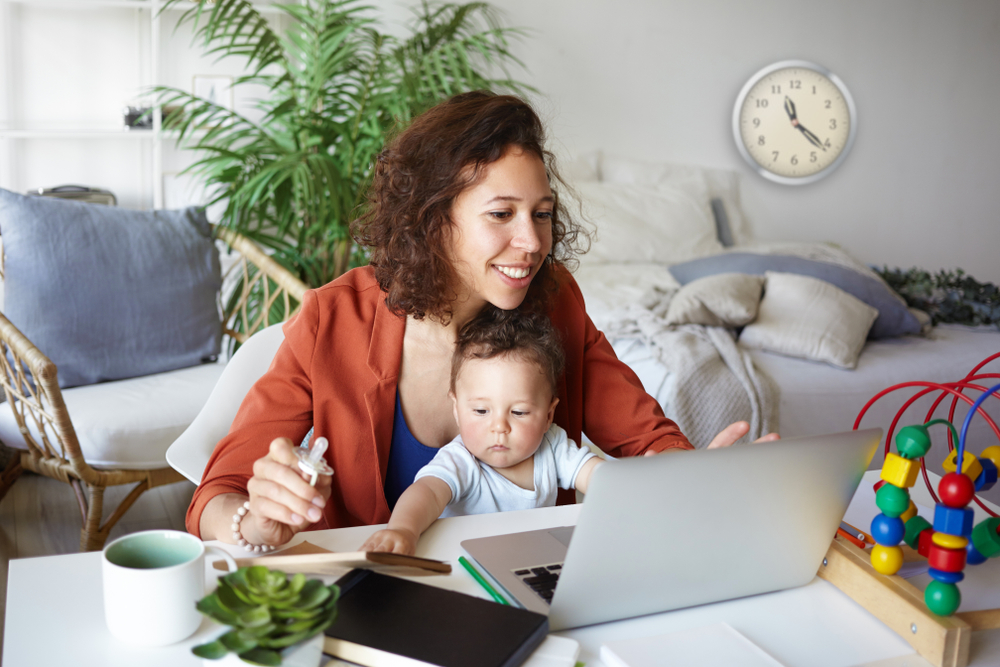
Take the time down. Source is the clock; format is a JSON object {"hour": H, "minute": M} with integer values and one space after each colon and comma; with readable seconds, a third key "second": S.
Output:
{"hour": 11, "minute": 22}
